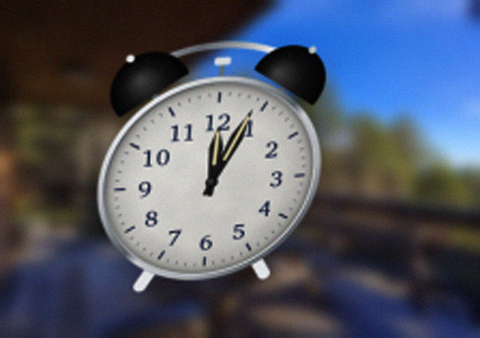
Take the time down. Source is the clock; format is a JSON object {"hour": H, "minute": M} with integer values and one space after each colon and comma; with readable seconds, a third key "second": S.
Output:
{"hour": 12, "minute": 4}
